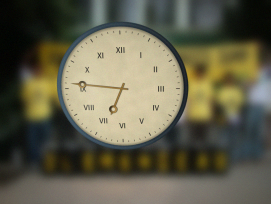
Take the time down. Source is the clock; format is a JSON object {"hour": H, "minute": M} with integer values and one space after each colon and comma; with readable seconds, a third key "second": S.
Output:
{"hour": 6, "minute": 46}
